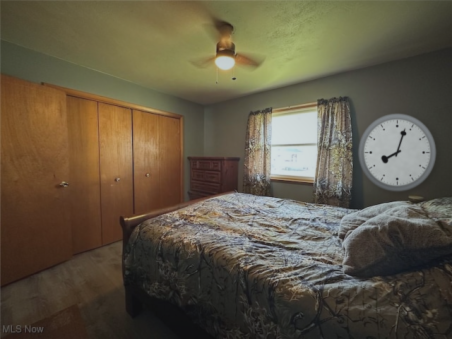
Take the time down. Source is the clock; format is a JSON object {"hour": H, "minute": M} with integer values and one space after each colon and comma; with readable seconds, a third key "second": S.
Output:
{"hour": 8, "minute": 3}
